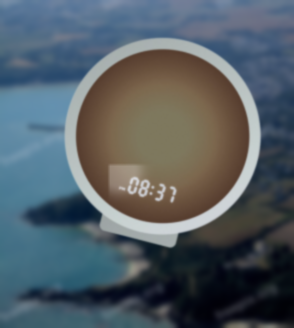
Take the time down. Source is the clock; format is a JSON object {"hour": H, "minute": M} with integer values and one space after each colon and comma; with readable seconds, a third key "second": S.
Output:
{"hour": 8, "minute": 37}
